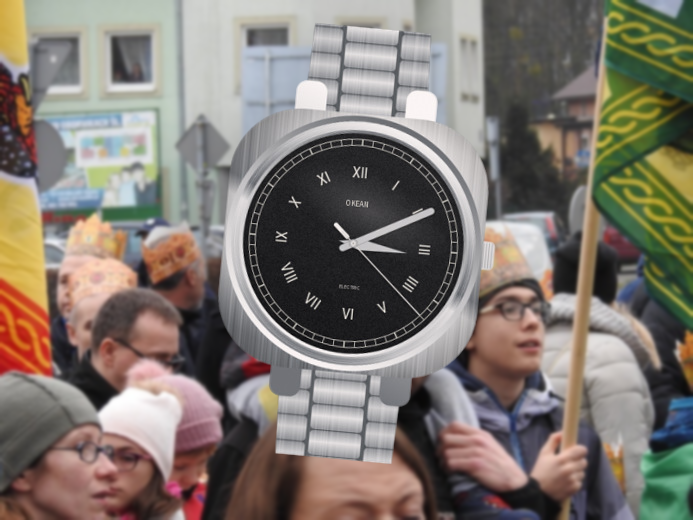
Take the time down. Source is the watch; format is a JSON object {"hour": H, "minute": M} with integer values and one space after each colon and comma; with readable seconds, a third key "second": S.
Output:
{"hour": 3, "minute": 10, "second": 22}
